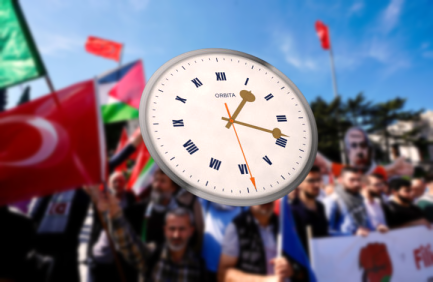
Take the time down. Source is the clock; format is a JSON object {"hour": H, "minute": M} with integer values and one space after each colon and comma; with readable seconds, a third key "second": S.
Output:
{"hour": 1, "minute": 18, "second": 29}
